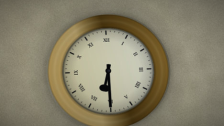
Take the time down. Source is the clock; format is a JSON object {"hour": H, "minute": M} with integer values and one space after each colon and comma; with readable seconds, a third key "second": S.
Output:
{"hour": 6, "minute": 30}
